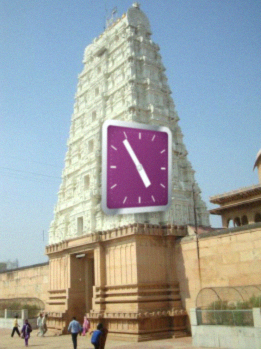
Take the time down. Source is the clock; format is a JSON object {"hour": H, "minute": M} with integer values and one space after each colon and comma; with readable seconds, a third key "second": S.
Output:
{"hour": 4, "minute": 54}
